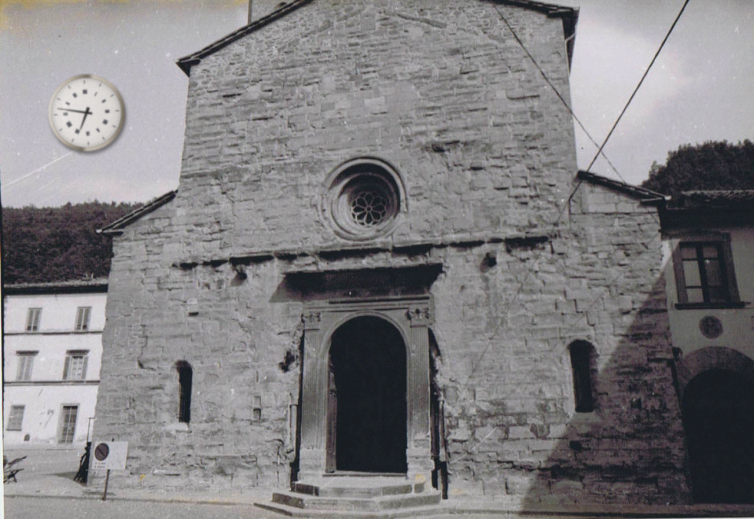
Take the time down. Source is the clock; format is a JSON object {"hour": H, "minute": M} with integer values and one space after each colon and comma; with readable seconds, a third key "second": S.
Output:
{"hour": 6, "minute": 47}
